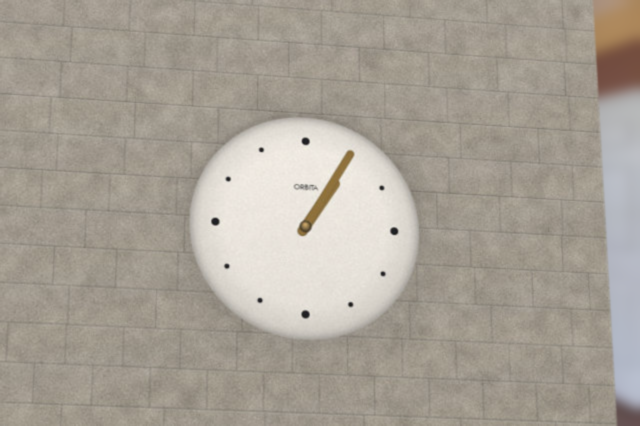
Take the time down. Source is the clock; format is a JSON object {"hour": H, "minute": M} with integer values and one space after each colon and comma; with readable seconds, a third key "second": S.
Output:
{"hour": 1, "minute": 5}
